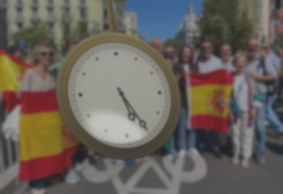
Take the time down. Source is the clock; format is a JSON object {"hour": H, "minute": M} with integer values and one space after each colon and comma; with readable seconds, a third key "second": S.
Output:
{"hour": 5, "minute": 25}
